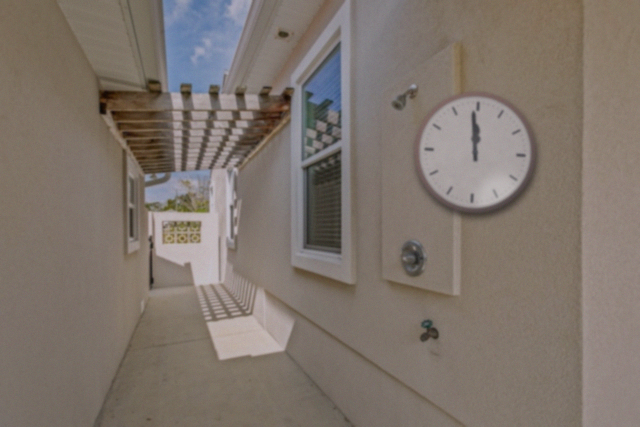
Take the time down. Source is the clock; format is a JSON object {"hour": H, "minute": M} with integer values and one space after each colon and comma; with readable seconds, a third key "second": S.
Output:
{"hour": 11, "minute": 59}
